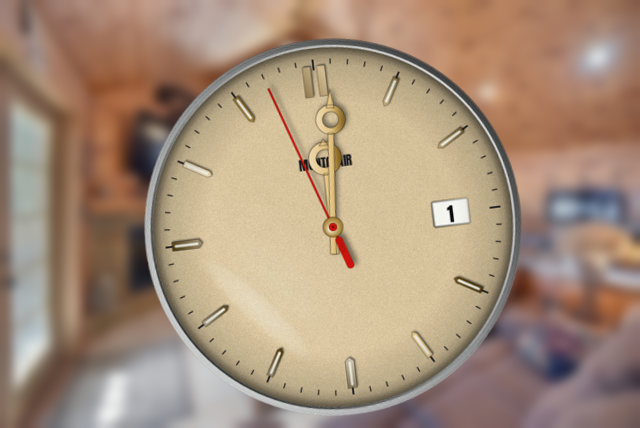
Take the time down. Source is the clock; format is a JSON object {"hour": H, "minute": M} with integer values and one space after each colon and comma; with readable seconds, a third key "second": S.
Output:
{"hour": 12, "minute": 0, "second": 57}
